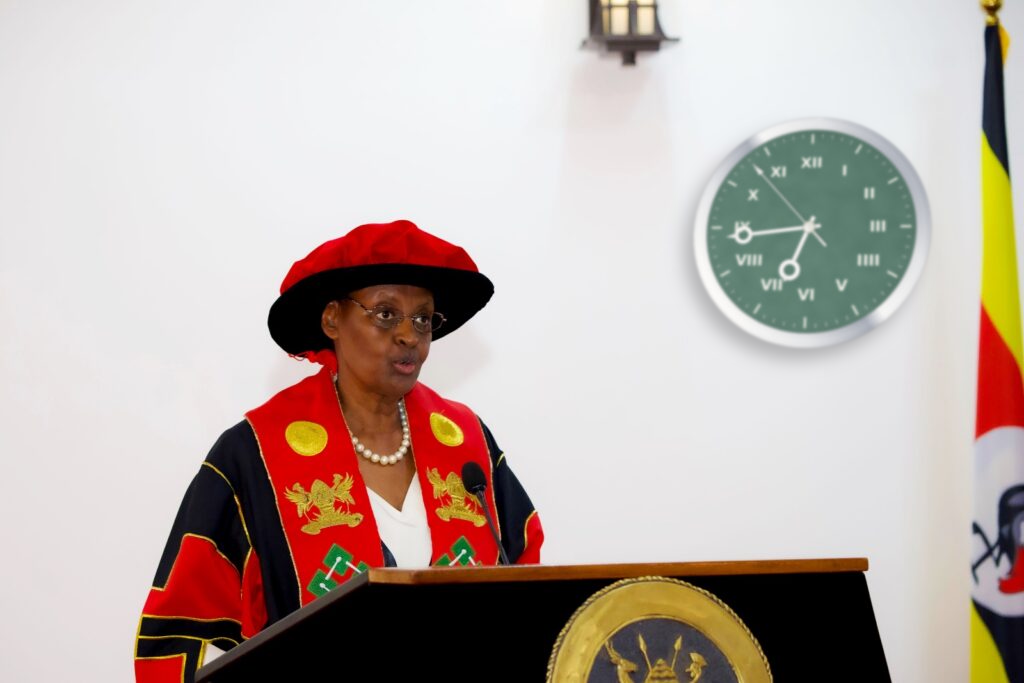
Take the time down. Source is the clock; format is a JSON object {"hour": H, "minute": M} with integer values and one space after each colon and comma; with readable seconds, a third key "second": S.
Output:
{"hour": 6, "minute": 43, "second": 53}
